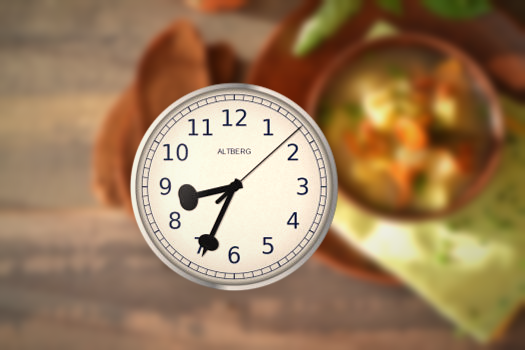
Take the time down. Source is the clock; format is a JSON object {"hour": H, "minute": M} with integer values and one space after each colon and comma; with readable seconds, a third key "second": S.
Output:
{"hour": 8, "minute": 34, "second": 8}
